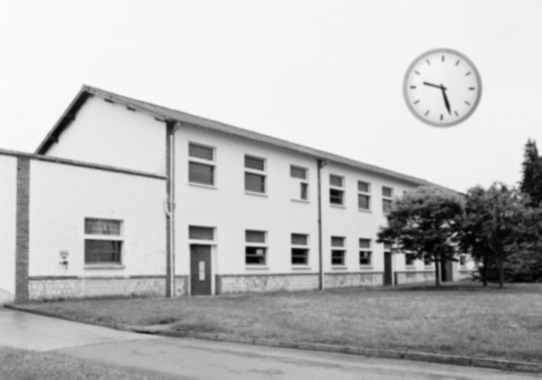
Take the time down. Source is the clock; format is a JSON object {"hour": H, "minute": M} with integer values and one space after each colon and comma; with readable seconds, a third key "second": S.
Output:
{"hour": 9, "minute": 27}
